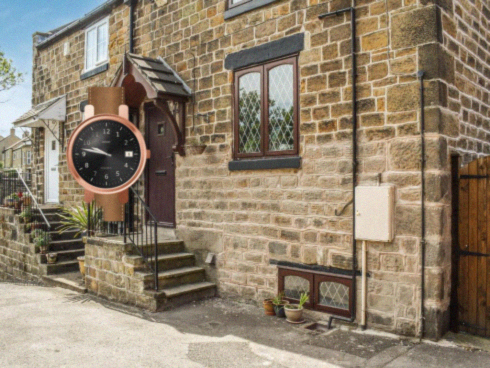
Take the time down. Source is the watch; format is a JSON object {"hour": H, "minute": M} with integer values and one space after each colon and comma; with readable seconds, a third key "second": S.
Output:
{"hour": 9, "minute": 47}
